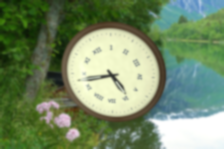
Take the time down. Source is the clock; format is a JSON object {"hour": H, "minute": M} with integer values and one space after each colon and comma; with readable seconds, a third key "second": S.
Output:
{"hour": 5, "minute": 48}
